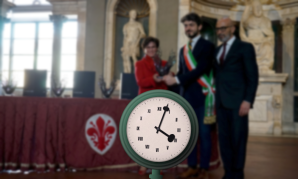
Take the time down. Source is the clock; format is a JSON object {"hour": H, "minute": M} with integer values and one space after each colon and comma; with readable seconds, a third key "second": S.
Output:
{"hour": 4, "minute": 3}
